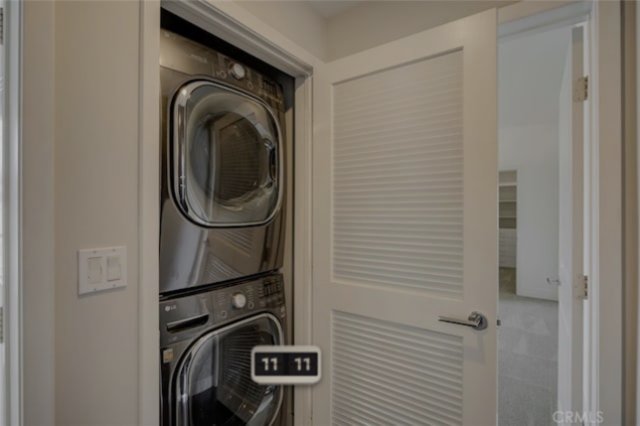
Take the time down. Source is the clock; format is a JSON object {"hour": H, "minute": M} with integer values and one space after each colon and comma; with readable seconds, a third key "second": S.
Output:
{"hour": 11, "minute": 11}
